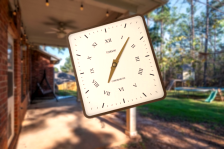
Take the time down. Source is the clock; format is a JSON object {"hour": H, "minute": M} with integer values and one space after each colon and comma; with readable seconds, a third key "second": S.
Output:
{"hour": 7, "minute": 7}
